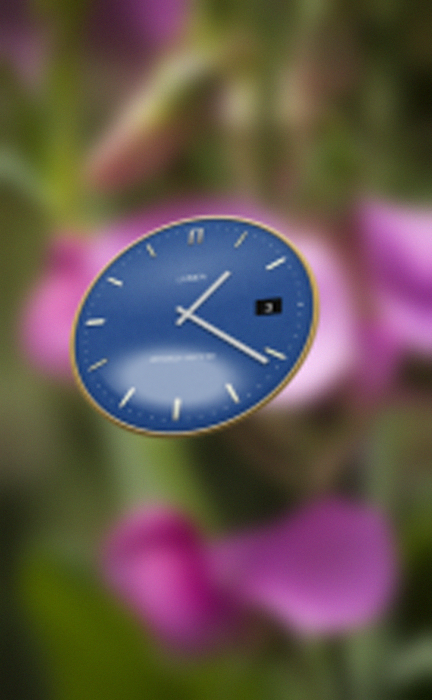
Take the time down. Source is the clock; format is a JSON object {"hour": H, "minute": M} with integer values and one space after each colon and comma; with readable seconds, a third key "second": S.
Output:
{"hour": 1, "minute": 21}
